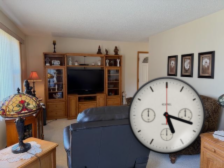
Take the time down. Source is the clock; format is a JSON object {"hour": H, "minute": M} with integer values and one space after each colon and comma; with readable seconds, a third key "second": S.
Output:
{"hour": 5, "minute": 18}
